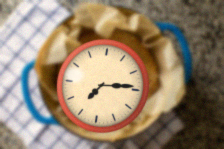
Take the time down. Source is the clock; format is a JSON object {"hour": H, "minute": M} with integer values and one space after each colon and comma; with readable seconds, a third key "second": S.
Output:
{"hour": 7, "minute": 14}
